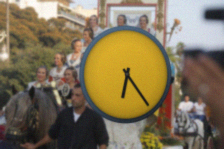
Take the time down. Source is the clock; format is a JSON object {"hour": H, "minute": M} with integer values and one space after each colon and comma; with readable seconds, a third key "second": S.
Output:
{"hour": 6, "minute": 24}
